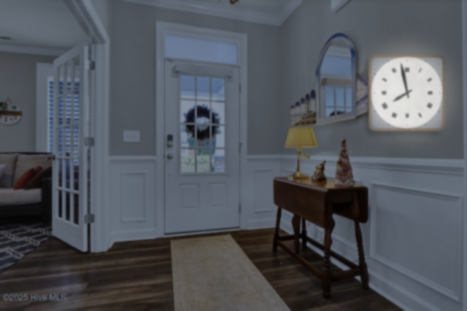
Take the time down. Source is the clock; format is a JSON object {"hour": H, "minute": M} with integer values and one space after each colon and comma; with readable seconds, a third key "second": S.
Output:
{"hour": 7, "minute": 58}
